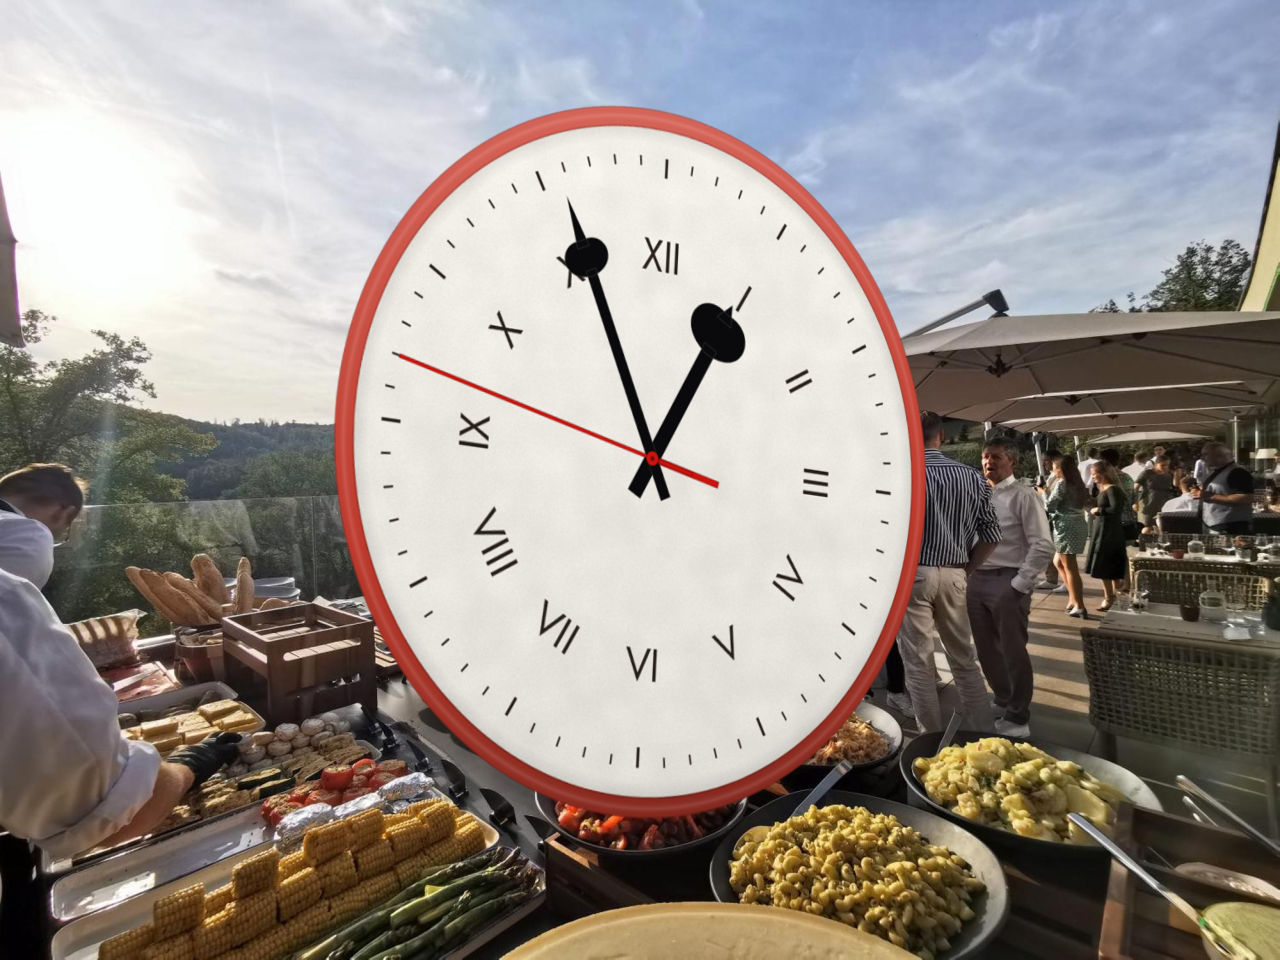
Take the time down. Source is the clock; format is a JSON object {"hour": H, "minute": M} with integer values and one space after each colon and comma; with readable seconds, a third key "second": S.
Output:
{"hour": 12, "minute": 55, "second": 47}
